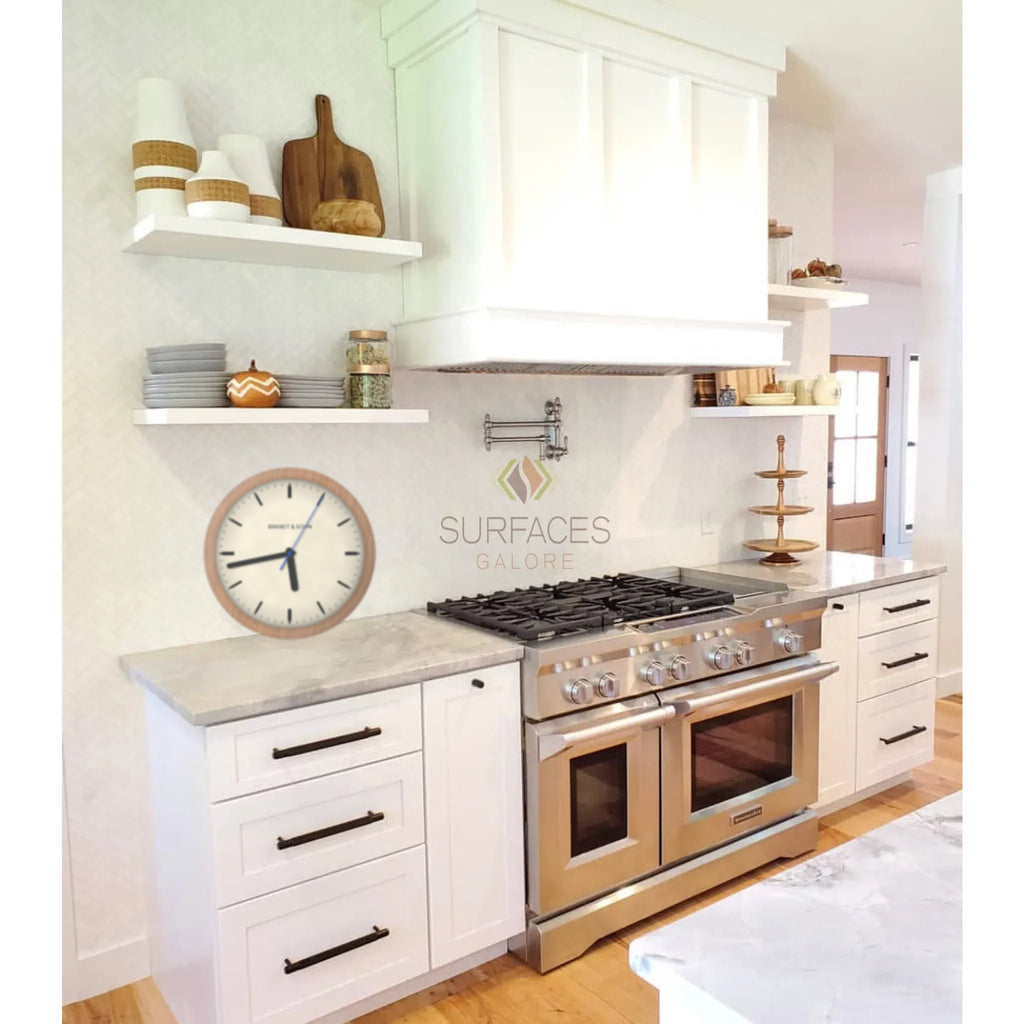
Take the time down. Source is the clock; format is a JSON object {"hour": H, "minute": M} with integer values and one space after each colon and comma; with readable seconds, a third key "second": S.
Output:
{"hour": 5, "minute": 43, "second": 5}
